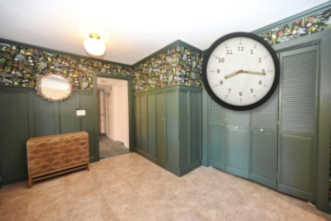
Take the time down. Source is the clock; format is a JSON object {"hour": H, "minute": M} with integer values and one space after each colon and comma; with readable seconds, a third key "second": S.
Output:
{"hour": 8, "minute": 16}
